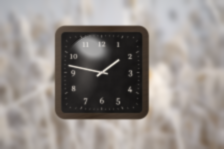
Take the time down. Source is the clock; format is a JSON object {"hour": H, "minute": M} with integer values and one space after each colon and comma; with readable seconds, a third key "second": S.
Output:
{"hour": 1, "minute": 47}
